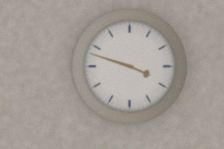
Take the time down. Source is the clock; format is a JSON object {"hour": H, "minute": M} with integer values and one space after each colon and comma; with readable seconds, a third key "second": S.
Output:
{"hour": 3, "minute": 48}
